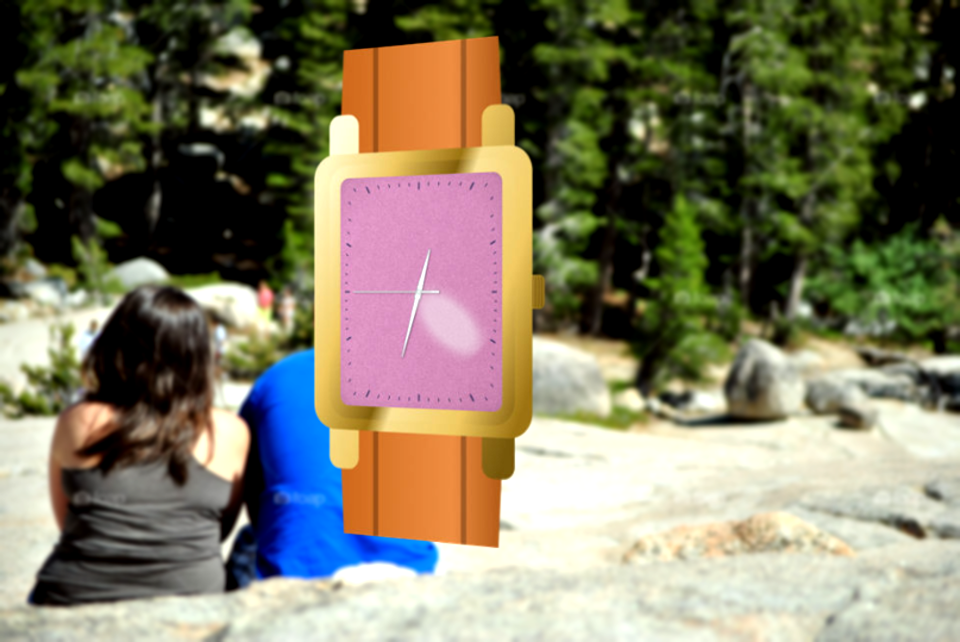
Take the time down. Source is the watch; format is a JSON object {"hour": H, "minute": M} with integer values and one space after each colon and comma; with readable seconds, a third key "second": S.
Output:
{"hour": 12, "minute": 32, "second": 45}
